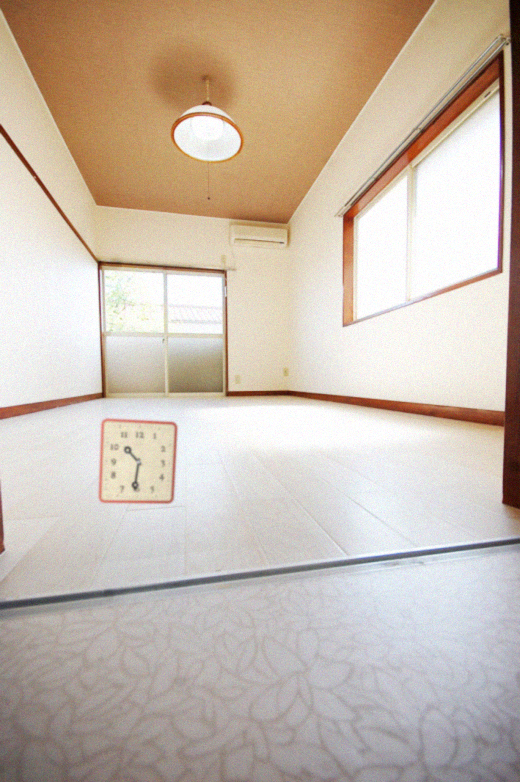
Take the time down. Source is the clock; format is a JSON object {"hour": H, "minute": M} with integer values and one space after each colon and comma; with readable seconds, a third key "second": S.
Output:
{"hour": 10, "minute": 31}
